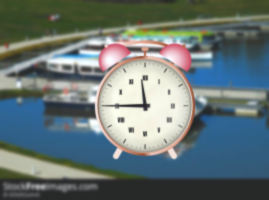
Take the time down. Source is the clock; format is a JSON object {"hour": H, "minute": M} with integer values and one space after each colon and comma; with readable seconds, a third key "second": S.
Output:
{"hour": 11, "minute": 45}
